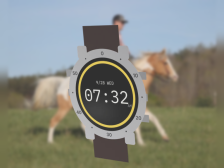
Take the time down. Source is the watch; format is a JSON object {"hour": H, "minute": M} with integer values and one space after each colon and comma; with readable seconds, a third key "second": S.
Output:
{"hour": 7, "minute": 32}
